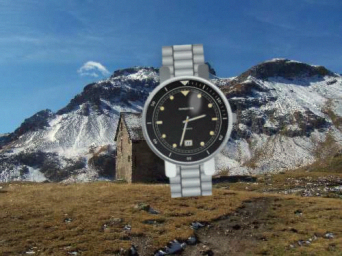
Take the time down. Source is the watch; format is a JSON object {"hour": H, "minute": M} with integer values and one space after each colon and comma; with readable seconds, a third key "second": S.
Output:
{"hour": 2, "minute": 33}
